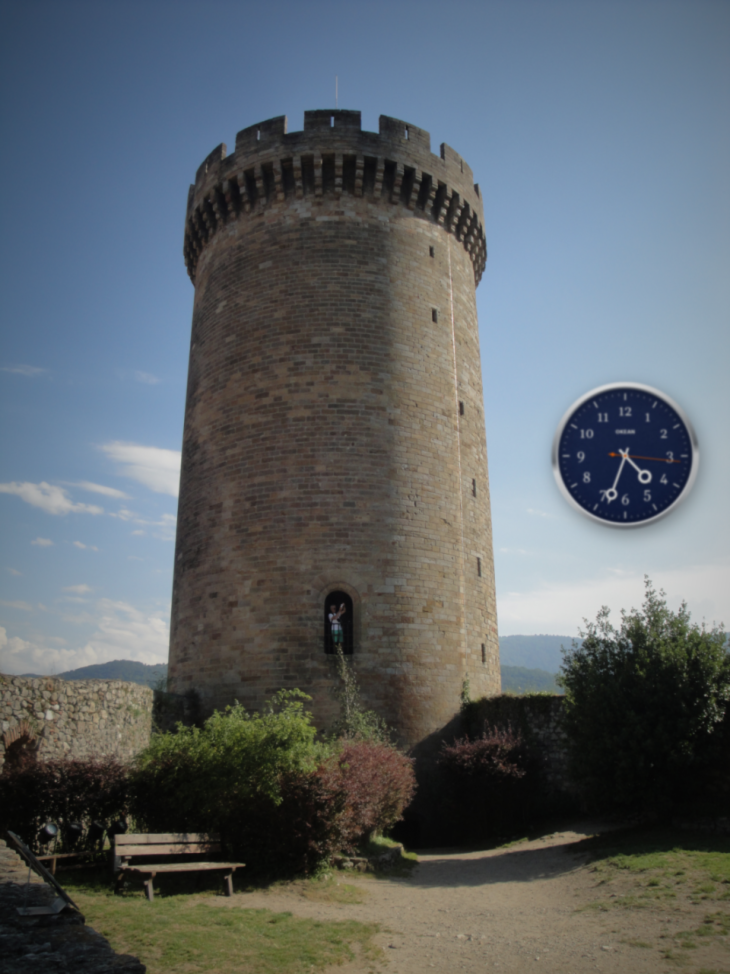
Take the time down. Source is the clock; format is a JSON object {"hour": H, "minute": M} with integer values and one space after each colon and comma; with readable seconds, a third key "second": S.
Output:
{"hour": 4, "minute": 33, "second": 16}
